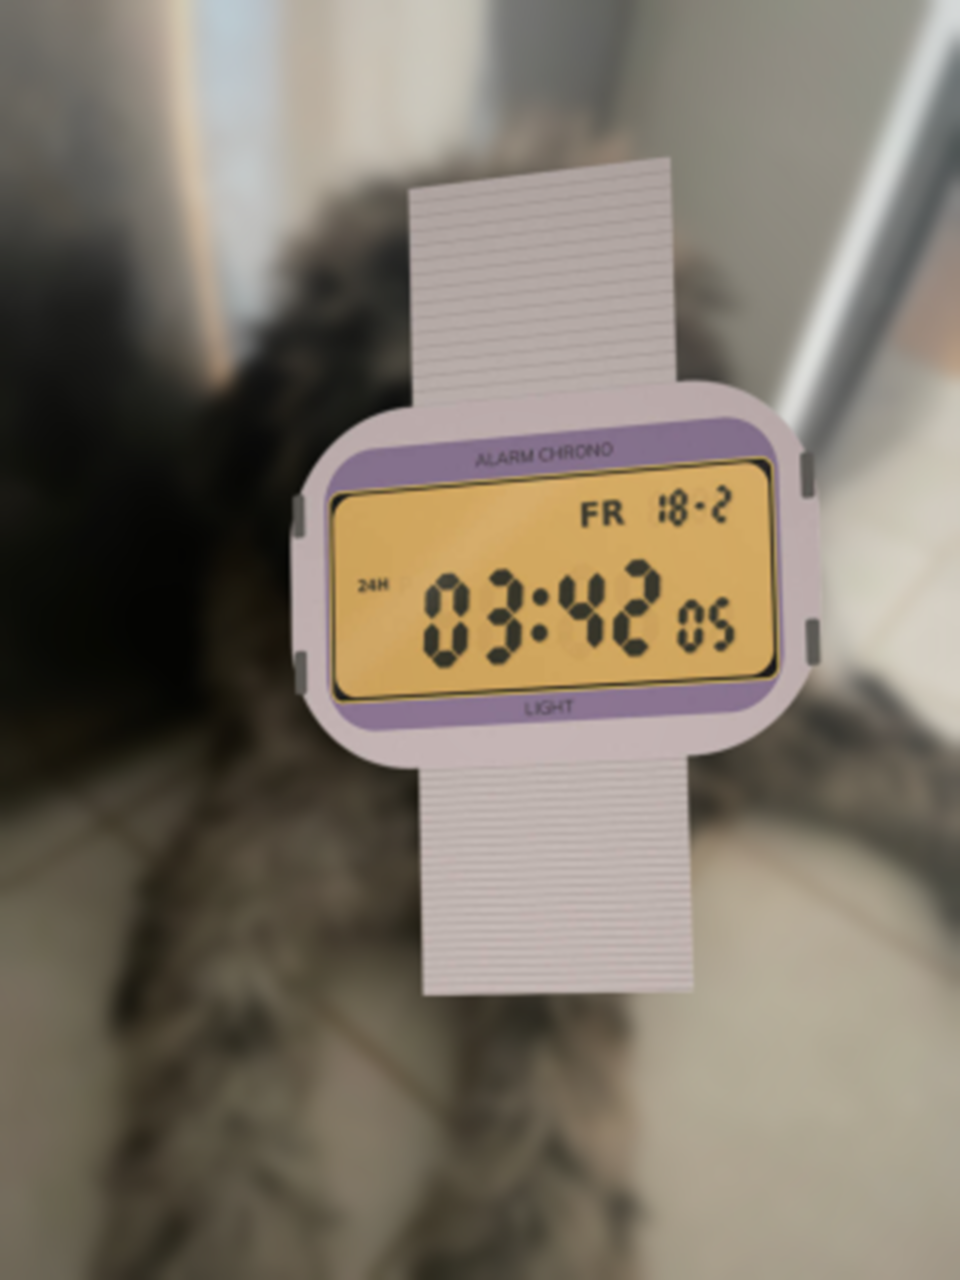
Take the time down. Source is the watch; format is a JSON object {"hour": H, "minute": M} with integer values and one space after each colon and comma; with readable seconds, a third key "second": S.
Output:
{"hour": 3, "minute": 42, "second": 5}
